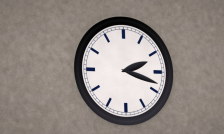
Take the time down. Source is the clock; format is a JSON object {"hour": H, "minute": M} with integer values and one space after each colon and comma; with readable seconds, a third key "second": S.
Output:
{"hour": 2, "minute": 18}
